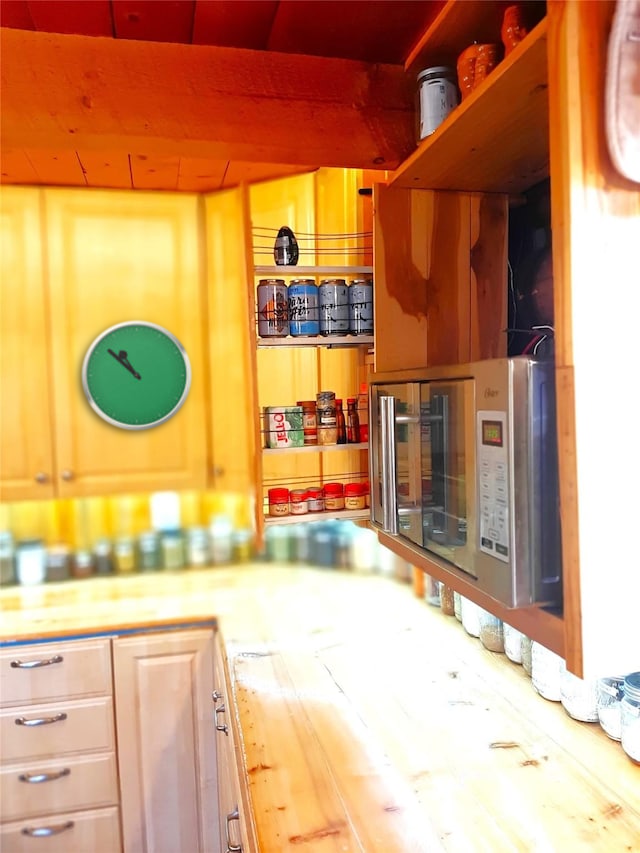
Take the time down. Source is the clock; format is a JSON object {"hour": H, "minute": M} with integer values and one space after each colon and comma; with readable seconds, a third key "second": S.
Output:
{"hour": 10, "minute": 52}
